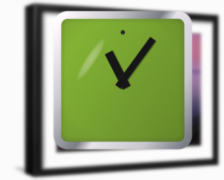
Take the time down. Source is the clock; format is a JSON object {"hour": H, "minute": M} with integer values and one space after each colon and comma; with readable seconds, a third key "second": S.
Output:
{"hour": 11, "minute": 6}
